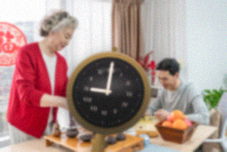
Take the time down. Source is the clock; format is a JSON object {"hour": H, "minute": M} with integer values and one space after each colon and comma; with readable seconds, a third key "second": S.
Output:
{"hour": 9, "minute": 0}
